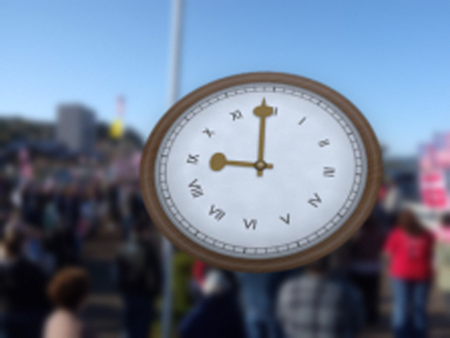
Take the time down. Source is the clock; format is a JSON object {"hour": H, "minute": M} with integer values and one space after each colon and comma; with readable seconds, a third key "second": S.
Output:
{"hour": 8, "minute": 59}
